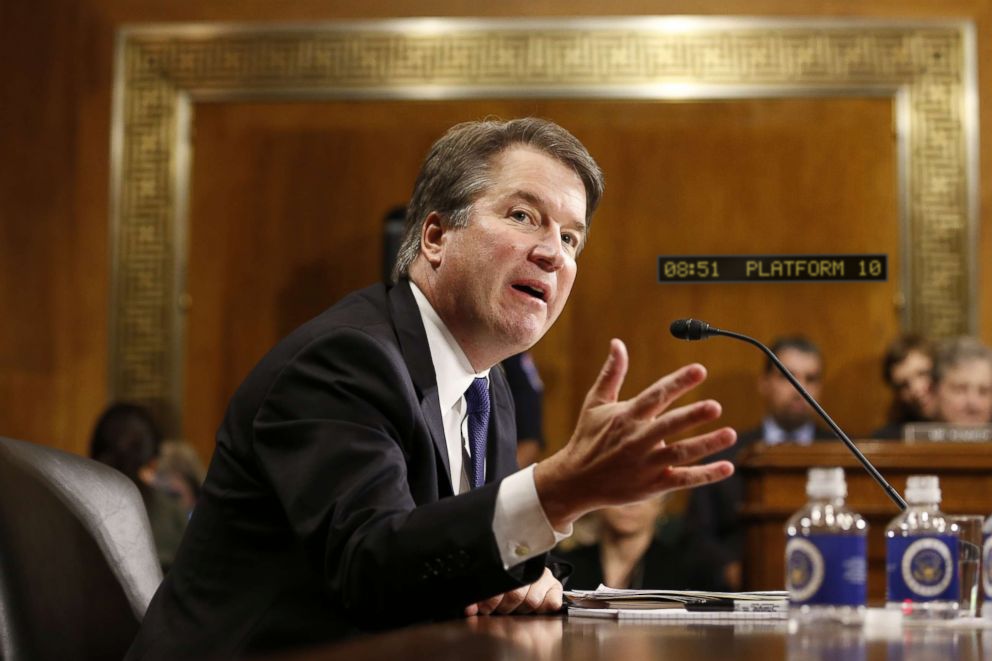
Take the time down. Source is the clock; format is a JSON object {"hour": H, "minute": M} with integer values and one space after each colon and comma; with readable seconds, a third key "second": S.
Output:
{"hour": 8, "minute": 51}
